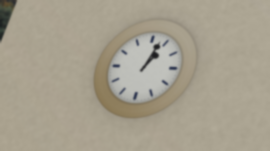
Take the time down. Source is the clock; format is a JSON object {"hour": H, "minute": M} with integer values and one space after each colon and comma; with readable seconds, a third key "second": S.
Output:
{"hour": 1, "minute": 3}
